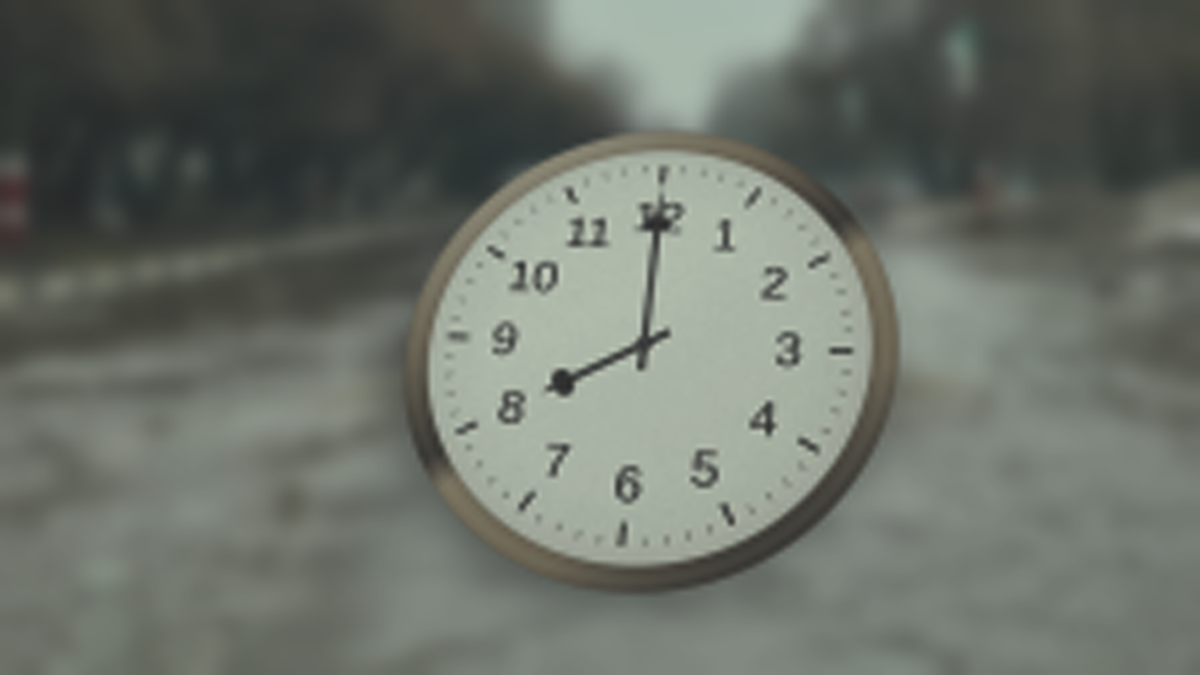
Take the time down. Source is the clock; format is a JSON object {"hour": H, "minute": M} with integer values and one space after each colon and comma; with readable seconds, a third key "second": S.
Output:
{"hour": 8, "minute": 0}
